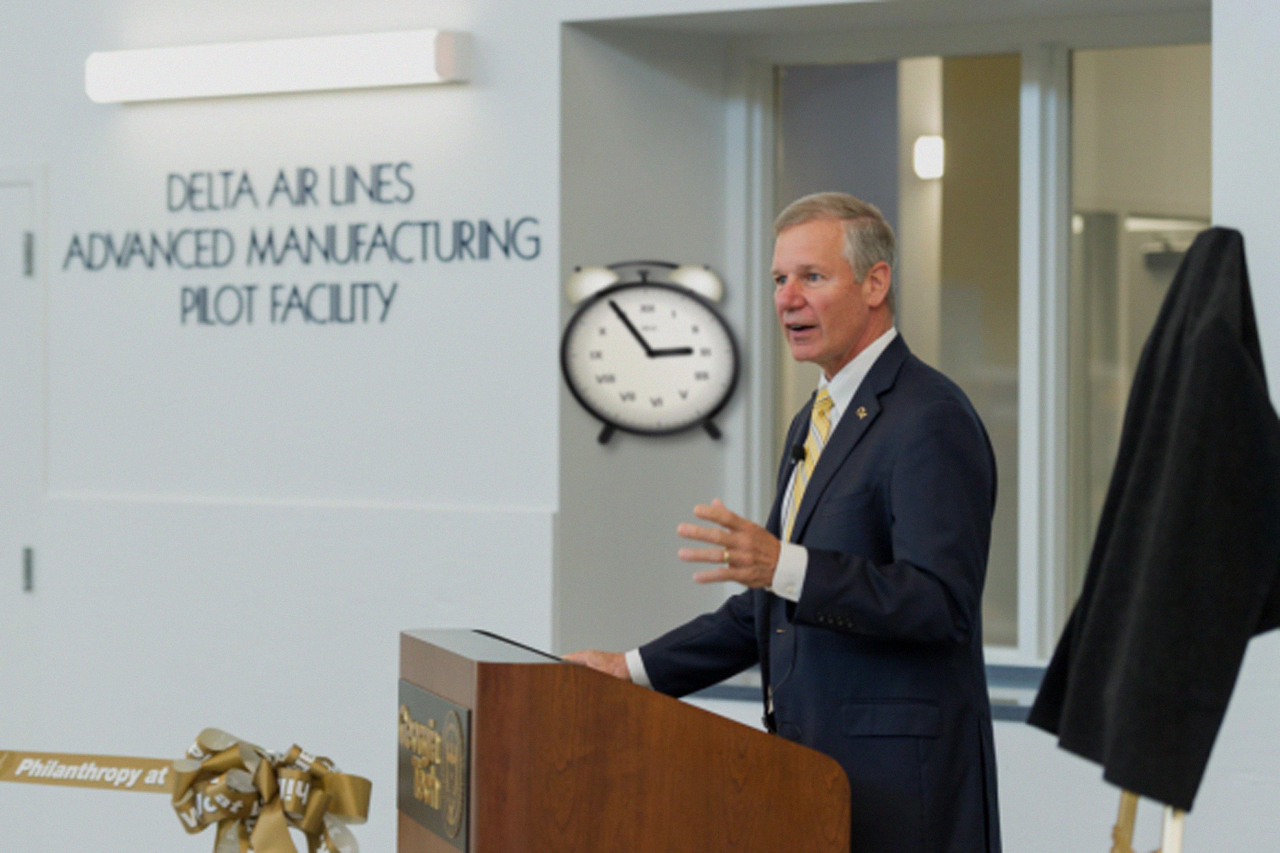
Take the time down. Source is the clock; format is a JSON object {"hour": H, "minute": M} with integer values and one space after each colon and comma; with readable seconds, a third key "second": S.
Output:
{"hour": 2, "minute": 55}
